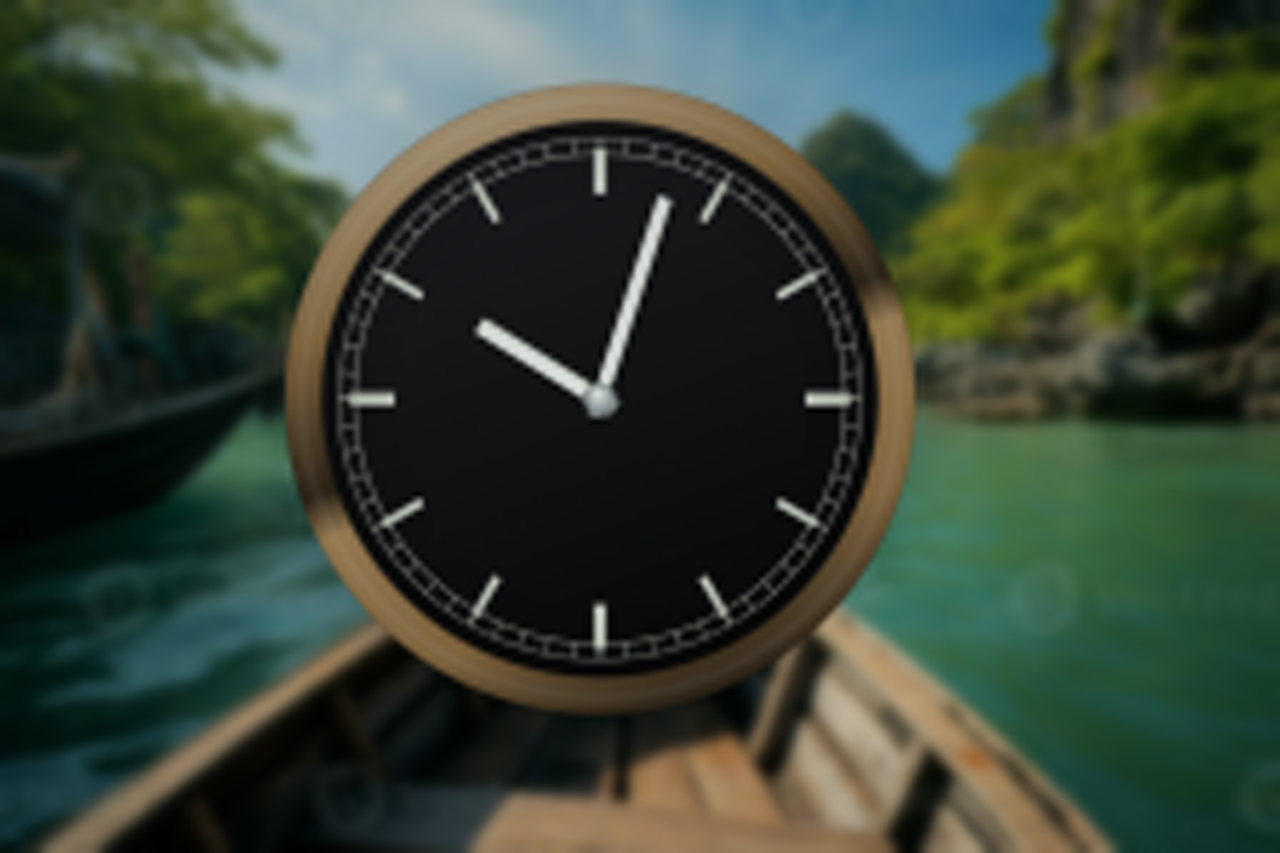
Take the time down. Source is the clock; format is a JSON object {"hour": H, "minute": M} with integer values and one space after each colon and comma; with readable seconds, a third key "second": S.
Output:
{"hour": 10, "minute": 3}
